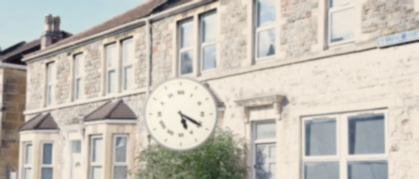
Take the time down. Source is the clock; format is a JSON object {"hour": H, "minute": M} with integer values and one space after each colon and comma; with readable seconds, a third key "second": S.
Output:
{"hour": 5, "minute": 20}
